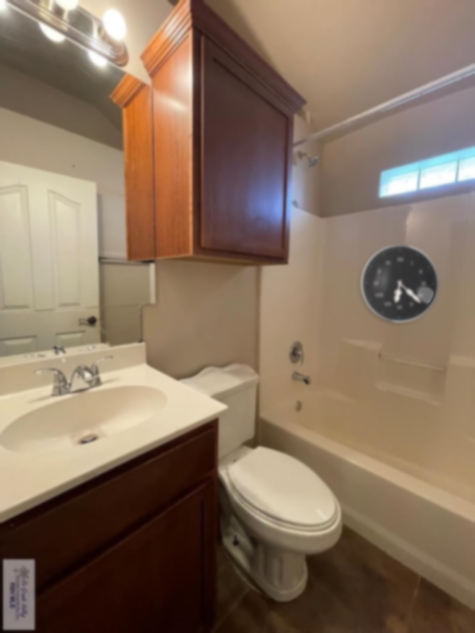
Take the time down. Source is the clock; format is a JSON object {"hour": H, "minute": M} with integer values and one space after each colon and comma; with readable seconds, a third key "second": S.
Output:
{"hour": 6, "minute": 22}
